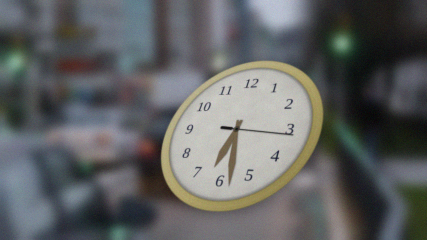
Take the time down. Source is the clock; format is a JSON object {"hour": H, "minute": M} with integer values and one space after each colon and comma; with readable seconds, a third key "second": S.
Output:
{"hour": 6, "minute": 28, "second": 16}
